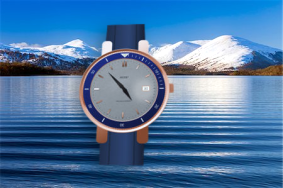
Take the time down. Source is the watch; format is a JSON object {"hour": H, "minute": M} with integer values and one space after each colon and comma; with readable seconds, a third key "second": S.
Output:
{"hour": 4, "minute": 53}
